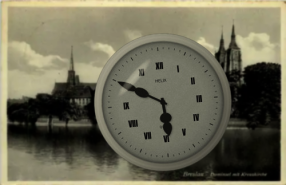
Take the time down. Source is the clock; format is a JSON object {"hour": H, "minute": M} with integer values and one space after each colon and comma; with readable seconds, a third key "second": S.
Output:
{"hour": 5, "minute": 50}
